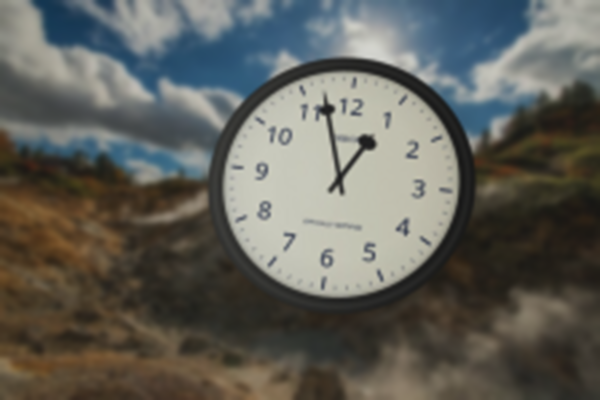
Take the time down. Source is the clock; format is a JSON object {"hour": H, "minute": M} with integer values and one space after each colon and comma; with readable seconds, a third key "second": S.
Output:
{"hour": 12, "minute": 57}
